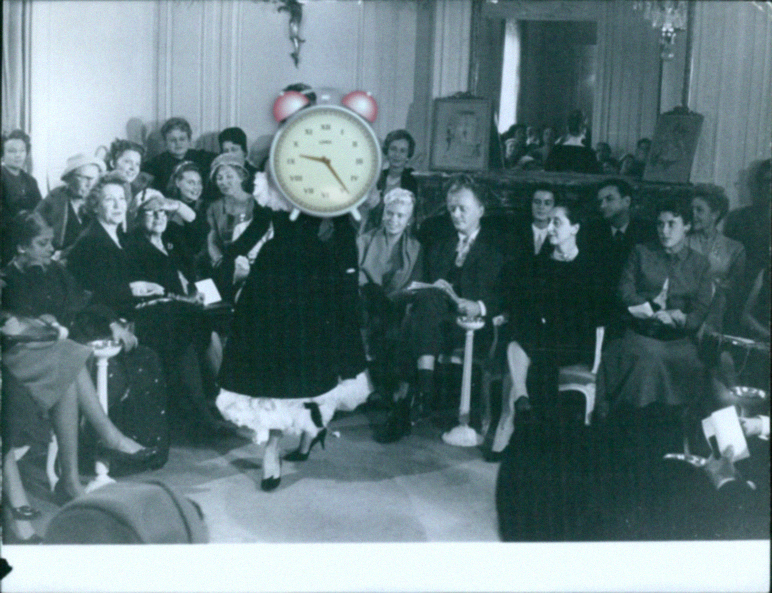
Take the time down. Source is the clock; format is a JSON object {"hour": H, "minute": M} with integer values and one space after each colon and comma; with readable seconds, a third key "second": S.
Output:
{"hour": 9, "minute": 24}
